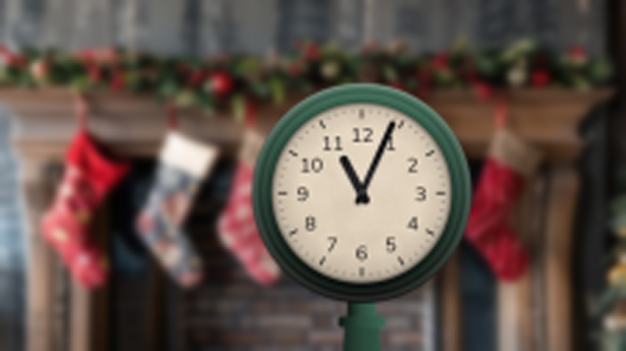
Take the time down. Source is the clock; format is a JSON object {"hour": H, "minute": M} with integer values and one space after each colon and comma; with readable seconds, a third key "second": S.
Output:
{"hour": 11, "minute": 4}
